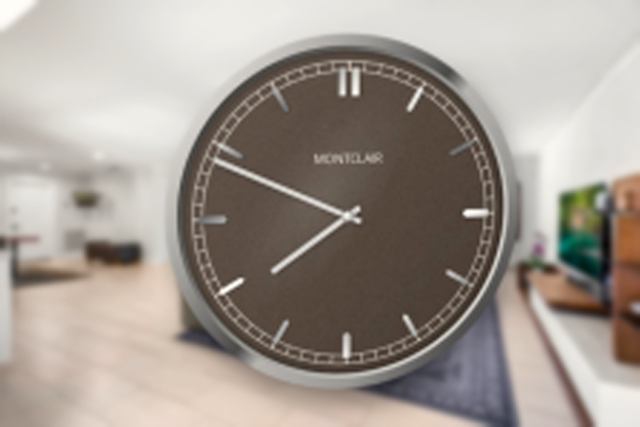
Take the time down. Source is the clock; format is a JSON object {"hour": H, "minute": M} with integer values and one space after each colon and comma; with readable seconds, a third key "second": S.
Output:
{"hour": 7, "minute": 49}
